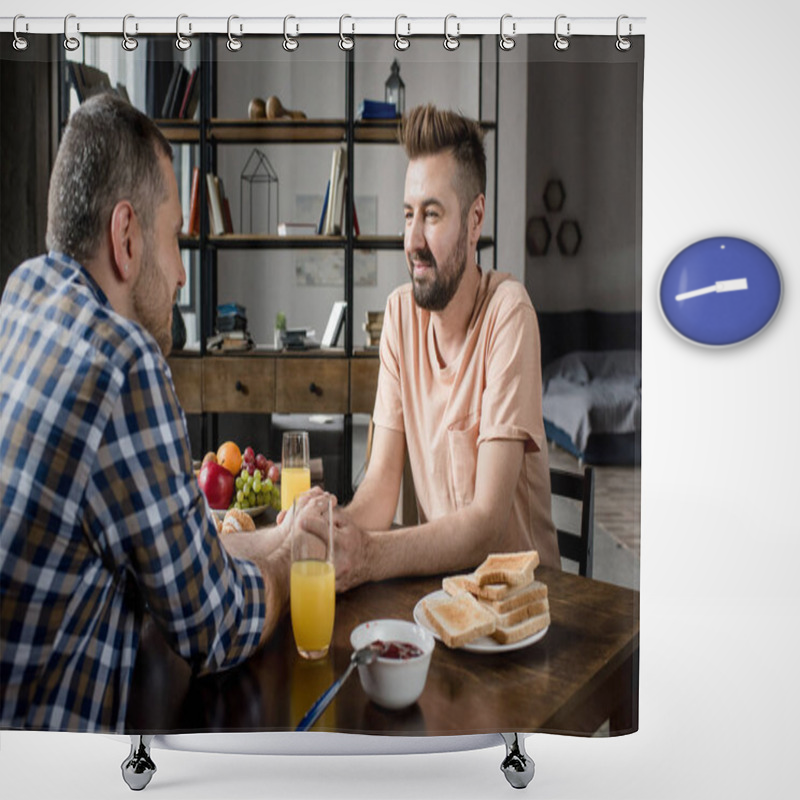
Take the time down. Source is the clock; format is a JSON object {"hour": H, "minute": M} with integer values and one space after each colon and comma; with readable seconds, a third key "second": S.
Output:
{"hour": 2, "minute": 42}
